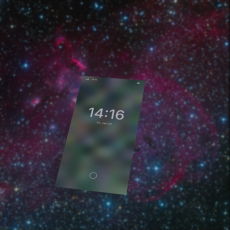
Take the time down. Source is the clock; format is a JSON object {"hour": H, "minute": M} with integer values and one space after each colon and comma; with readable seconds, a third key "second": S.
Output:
{"hour": 14, "minute": 16}
